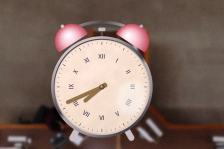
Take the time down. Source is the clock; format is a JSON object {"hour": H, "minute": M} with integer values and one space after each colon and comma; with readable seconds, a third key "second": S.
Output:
{"hour": 7, "minute": 41}
